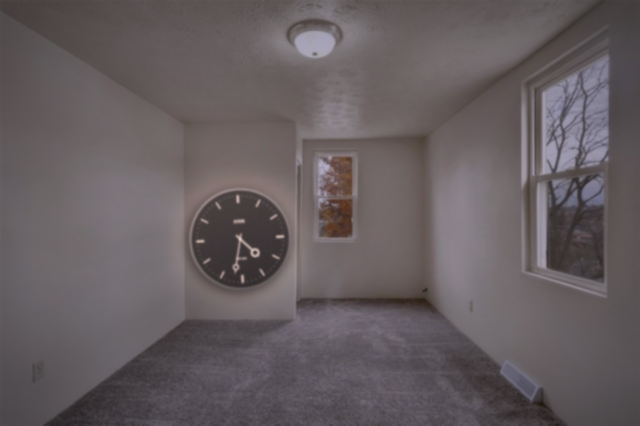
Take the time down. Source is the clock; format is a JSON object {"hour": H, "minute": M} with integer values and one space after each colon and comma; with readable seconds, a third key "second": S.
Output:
{"hour": 4, "minute": 32}
